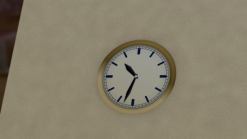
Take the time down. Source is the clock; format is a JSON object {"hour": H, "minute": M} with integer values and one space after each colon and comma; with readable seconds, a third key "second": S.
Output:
{"hour": 10, "minute": 33}
